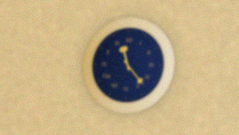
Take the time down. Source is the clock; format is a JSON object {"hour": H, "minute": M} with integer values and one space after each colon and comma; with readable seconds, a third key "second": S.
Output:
{"hour": 11, "minute": 23}
